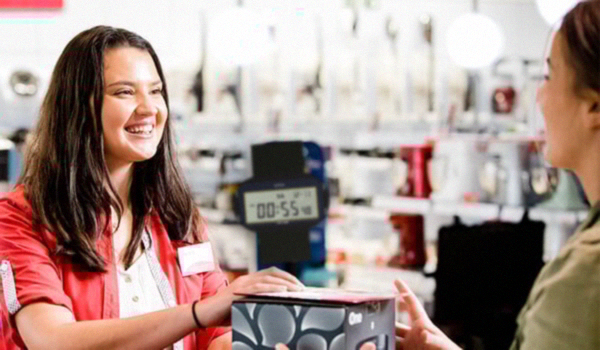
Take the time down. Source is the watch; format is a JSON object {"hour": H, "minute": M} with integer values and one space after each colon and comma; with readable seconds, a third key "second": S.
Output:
{"hour": 0, "minute": 55}
